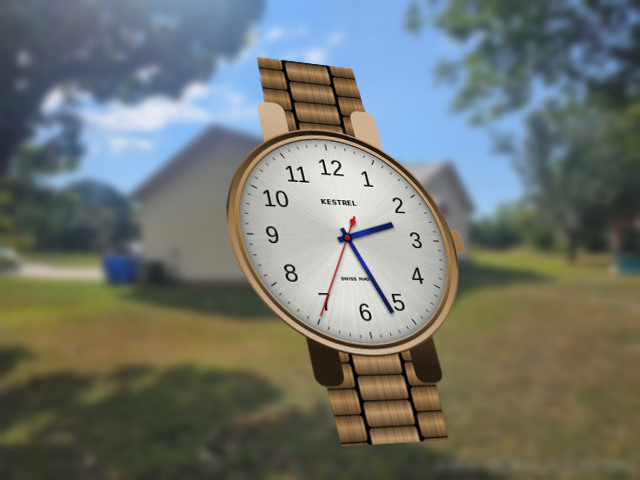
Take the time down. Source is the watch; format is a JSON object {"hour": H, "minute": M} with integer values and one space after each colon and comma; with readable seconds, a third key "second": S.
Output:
{"hour": 2, "minute": 26, "second": 35}
